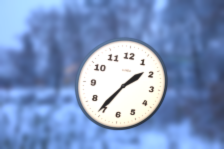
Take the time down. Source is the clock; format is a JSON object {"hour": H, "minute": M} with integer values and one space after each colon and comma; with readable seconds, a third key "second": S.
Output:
{"hour": 1, "minute": 36}
